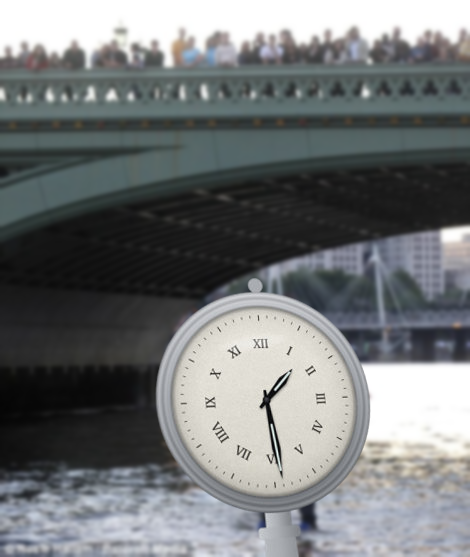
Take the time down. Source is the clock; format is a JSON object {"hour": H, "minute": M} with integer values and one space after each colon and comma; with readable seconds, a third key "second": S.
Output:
{"hour": 1, "minute": 29}
